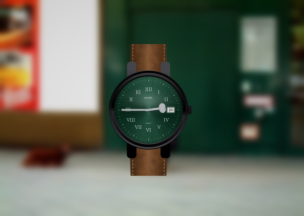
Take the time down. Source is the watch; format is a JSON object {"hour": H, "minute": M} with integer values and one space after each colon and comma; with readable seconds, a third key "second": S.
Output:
{"hour": 2, "minute": 45}
